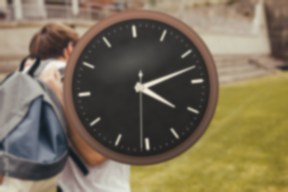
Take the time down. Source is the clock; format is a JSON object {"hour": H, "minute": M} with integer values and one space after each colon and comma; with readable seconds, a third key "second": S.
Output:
{"hour": 4, "minute": 12, "second": 31}
